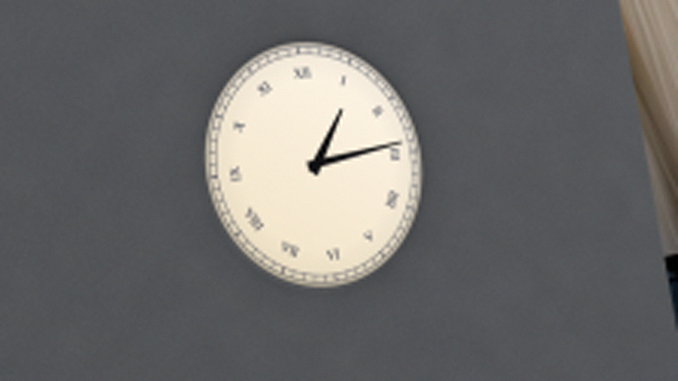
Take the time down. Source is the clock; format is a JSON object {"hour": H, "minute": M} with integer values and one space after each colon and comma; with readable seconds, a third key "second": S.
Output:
{"hour": 1, "minute": 14}
